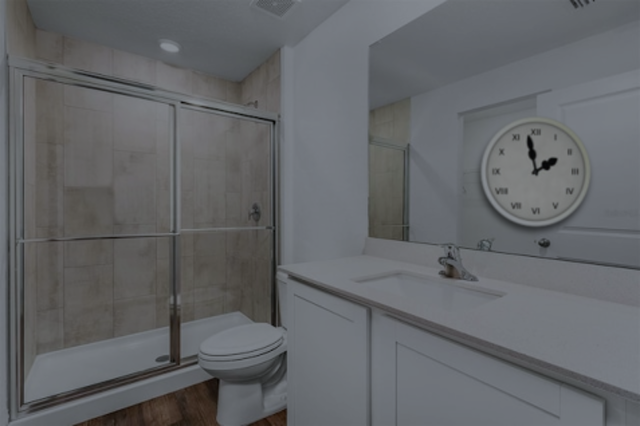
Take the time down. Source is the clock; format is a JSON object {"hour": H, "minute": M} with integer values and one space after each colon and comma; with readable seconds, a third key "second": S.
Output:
{"hour": 1, "minute": 58}
